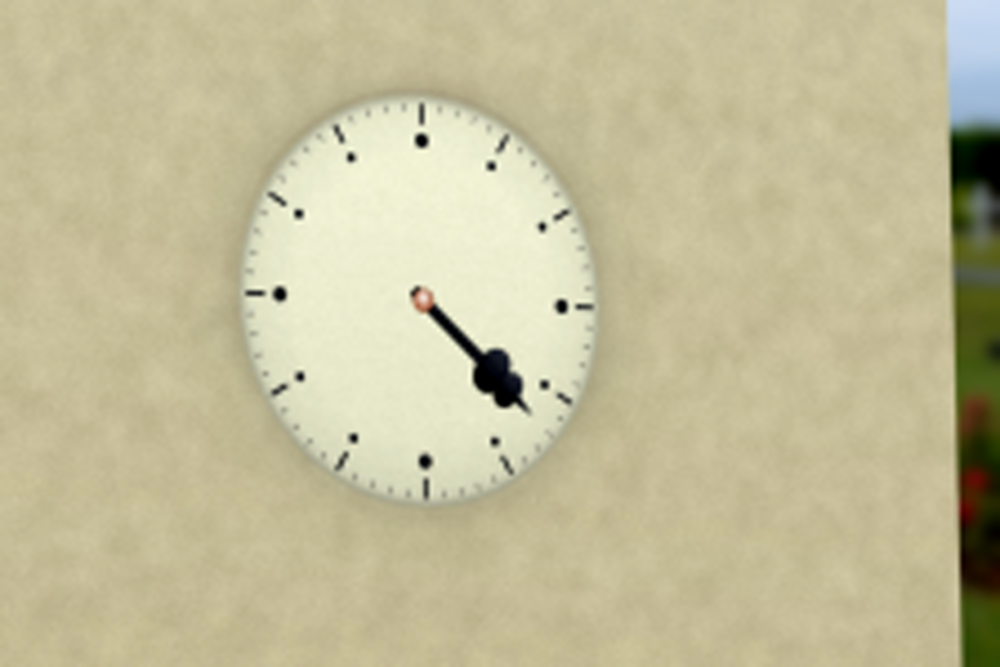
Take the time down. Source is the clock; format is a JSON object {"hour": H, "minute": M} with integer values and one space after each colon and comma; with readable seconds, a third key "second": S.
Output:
{"hour": 4, "minute": 22}
